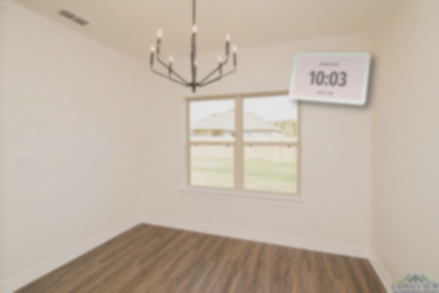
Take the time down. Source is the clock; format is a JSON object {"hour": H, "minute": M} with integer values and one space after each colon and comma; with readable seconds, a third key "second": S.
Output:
{"hour": 10, "minute": 3}
